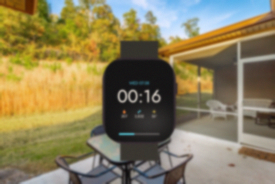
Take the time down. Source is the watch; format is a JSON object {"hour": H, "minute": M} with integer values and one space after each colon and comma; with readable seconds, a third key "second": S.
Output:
{"hour": 0, "minute": 16}
